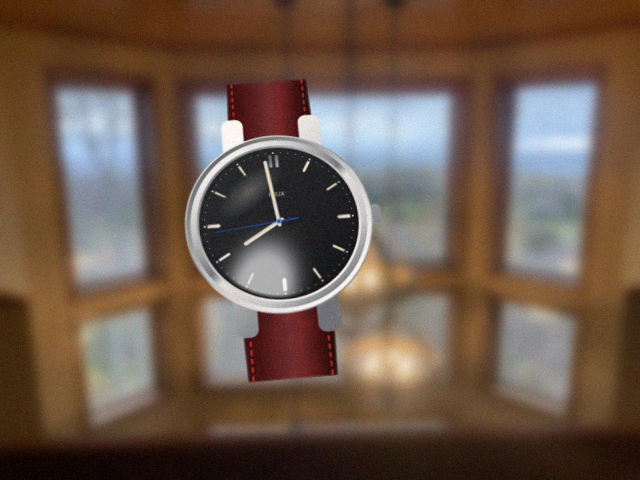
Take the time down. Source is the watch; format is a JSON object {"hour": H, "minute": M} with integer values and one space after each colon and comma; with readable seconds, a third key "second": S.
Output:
{"hour": 7, "minute": 58, "second": 44}
